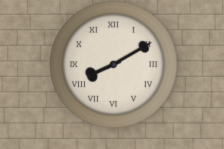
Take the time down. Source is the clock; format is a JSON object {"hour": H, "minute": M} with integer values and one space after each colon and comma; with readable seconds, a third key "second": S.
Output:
{"hour": 8, "minute": 10}
